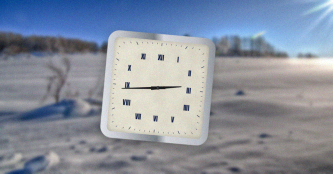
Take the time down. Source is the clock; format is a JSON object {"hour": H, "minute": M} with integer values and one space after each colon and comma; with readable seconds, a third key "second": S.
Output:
{"hour": 2, "minute": 44}
